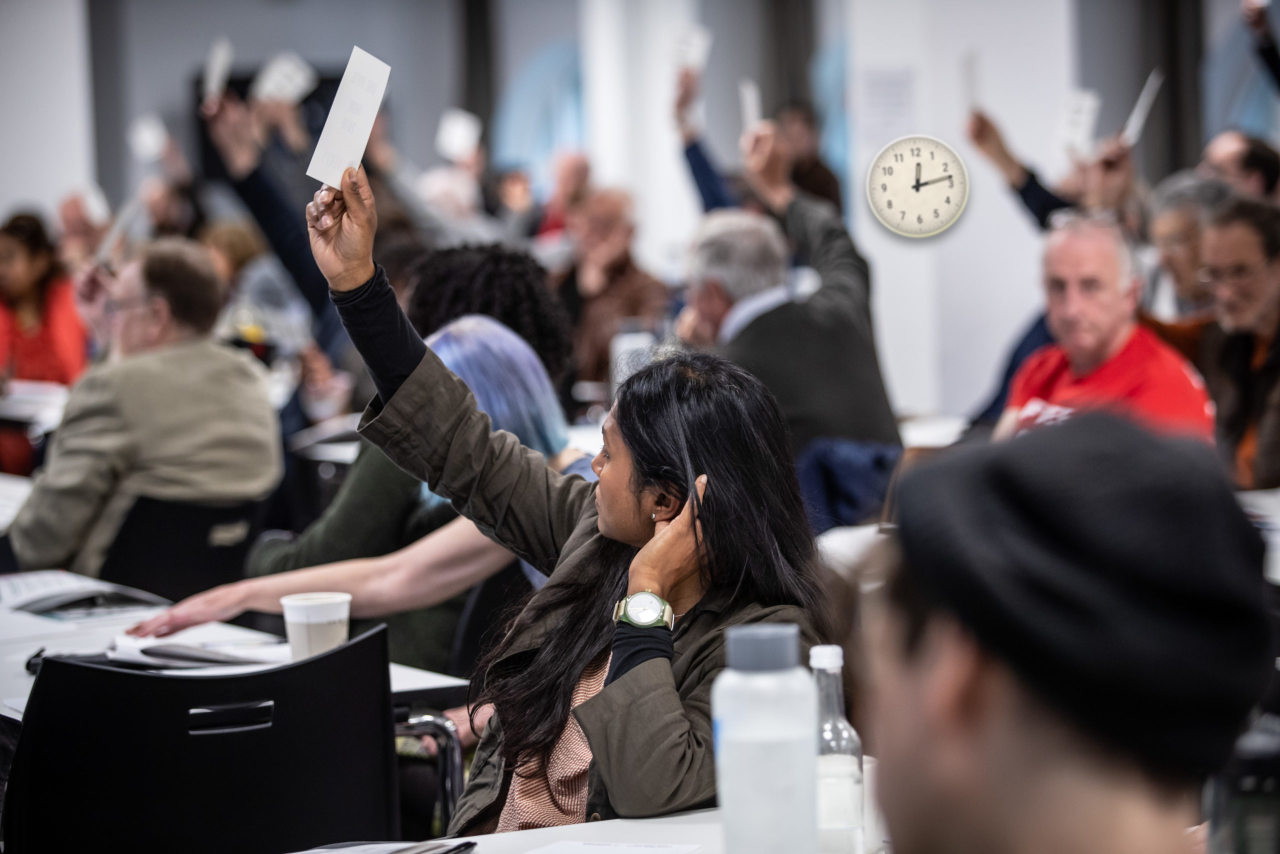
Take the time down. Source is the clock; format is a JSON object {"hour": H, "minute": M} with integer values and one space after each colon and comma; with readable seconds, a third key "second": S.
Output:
{"hour": 12, "minute": 13}
